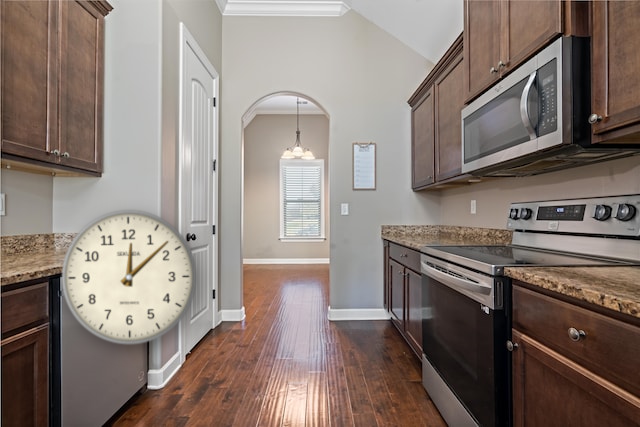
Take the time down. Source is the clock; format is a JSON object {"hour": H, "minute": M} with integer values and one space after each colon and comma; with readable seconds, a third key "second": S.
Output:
{"hour": 12, "minute": 8}
